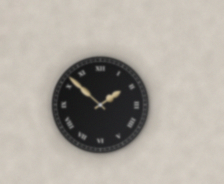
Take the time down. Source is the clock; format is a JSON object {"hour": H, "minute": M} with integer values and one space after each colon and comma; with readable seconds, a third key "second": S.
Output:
{"hour": 1, "minute": 52}
